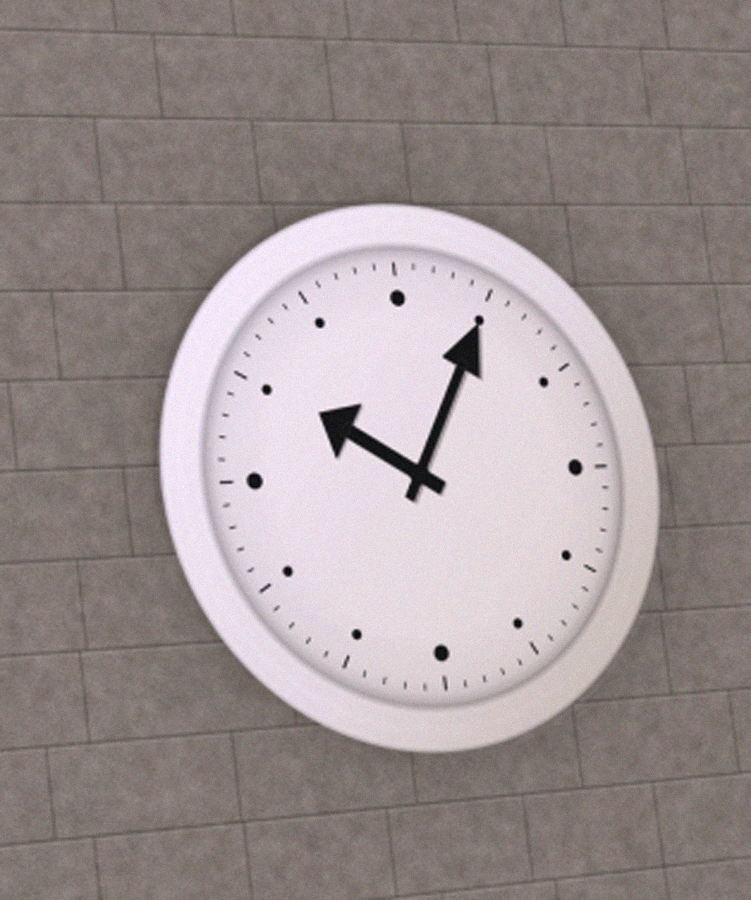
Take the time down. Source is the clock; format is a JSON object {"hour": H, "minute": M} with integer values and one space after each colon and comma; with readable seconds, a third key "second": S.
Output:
{"hour": 10, "minute": 5}
